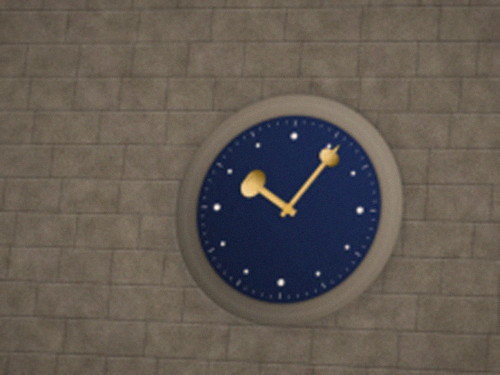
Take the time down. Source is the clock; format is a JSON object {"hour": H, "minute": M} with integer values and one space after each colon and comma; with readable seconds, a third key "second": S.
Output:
{"hour": 10, "minute": 6}
